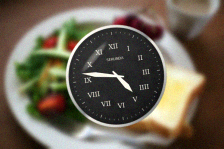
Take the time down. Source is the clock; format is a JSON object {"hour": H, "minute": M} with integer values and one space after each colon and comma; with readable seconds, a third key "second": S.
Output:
{"hour": 4, "minute": 47}
